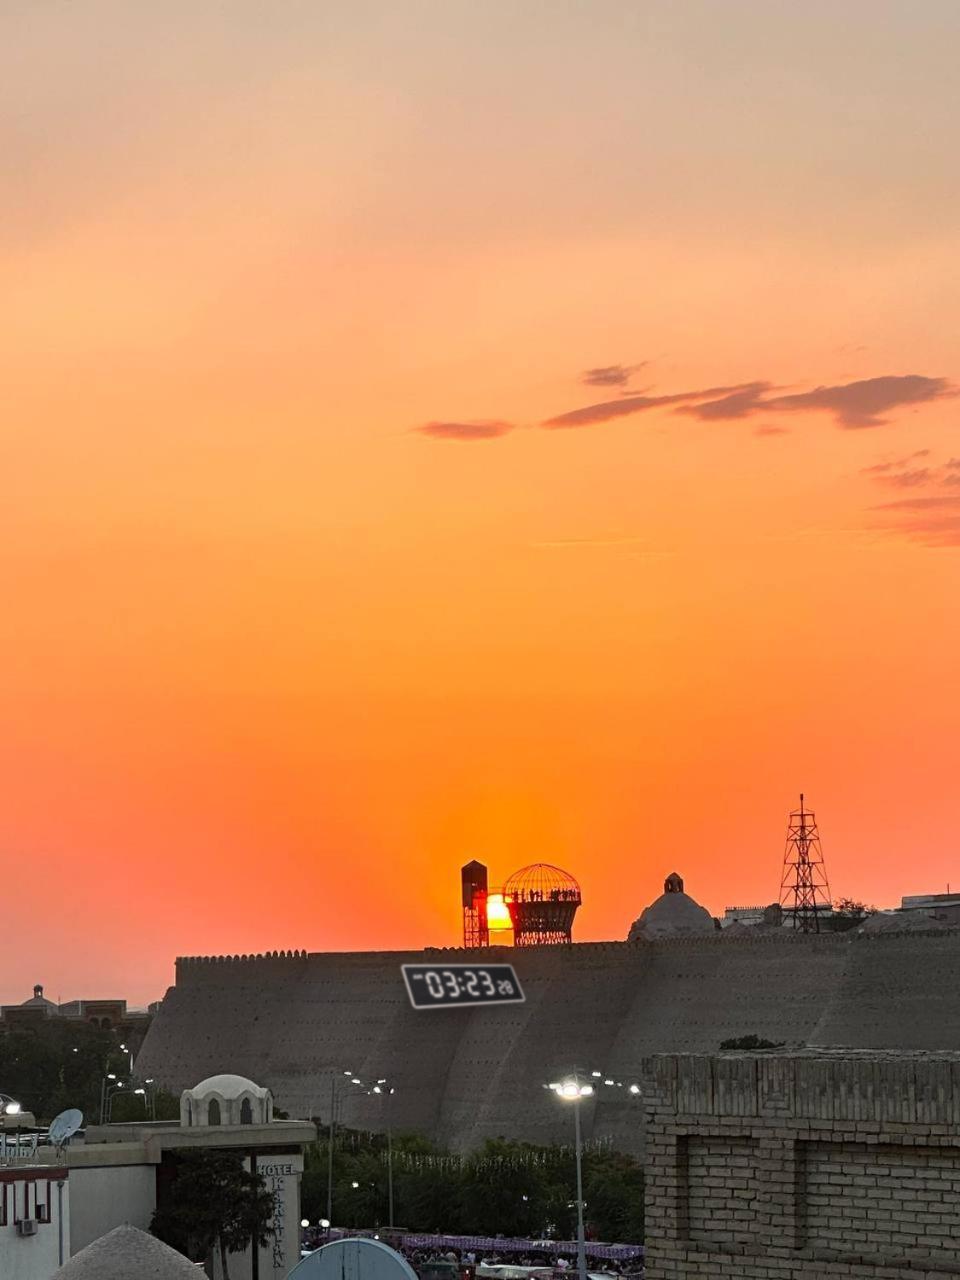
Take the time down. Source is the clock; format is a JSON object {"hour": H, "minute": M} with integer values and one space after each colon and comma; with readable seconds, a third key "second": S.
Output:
{"hour": 3, "minute": 23, "second": 28}
